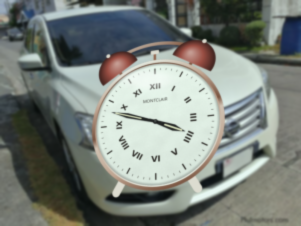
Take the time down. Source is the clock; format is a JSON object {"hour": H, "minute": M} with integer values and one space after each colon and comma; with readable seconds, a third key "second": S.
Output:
{"hour": 3, "minute": 48}
